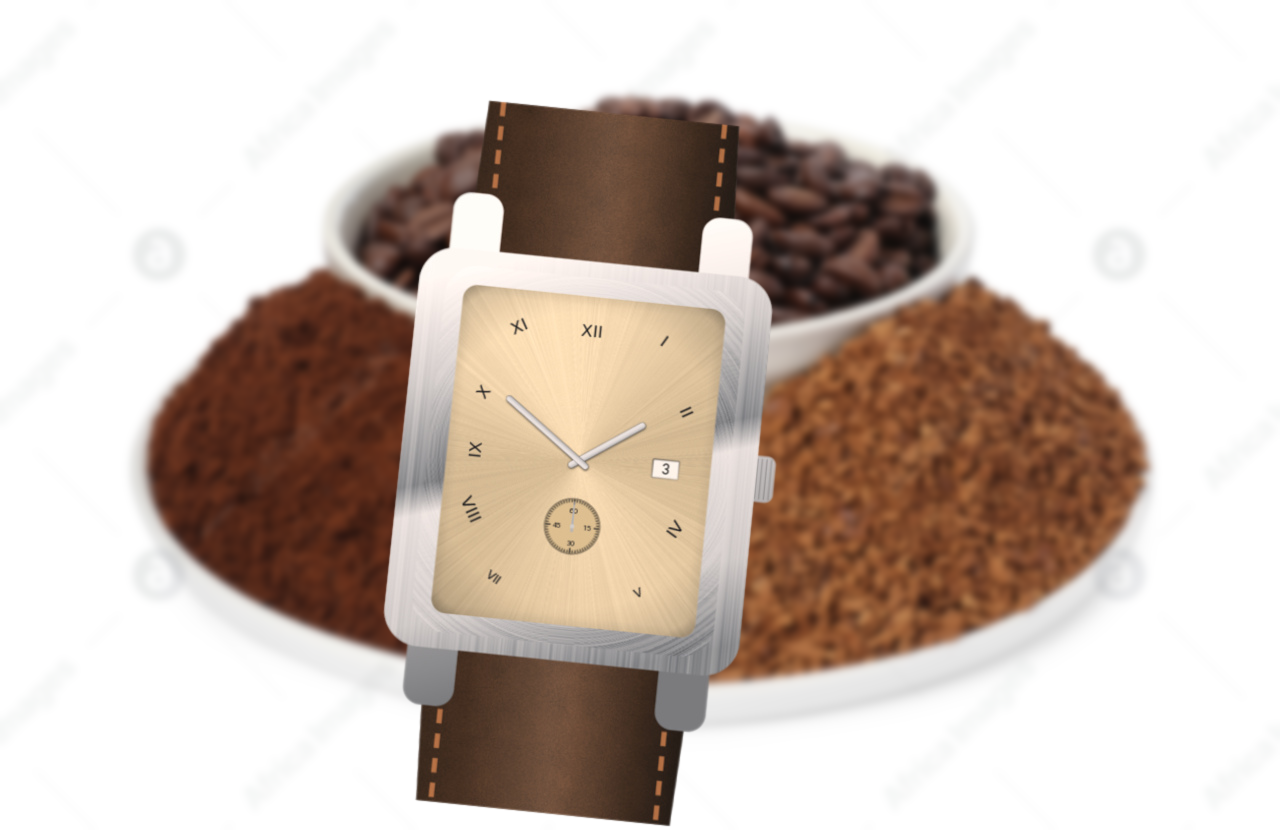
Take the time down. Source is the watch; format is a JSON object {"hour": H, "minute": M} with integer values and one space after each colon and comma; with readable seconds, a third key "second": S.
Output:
{"hour": 1, "minute": 51}
